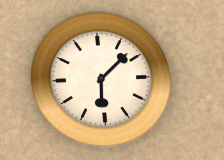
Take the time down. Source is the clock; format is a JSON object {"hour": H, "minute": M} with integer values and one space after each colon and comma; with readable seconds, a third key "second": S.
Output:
{"hour": 6, "minute": 8}
